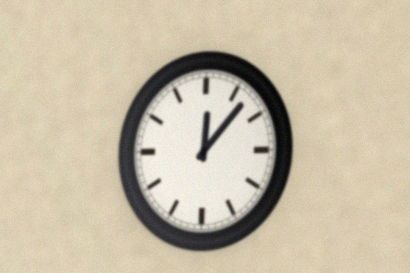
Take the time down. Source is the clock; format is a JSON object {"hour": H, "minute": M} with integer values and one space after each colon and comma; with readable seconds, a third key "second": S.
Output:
{"hour": 12, "minute": 7}
